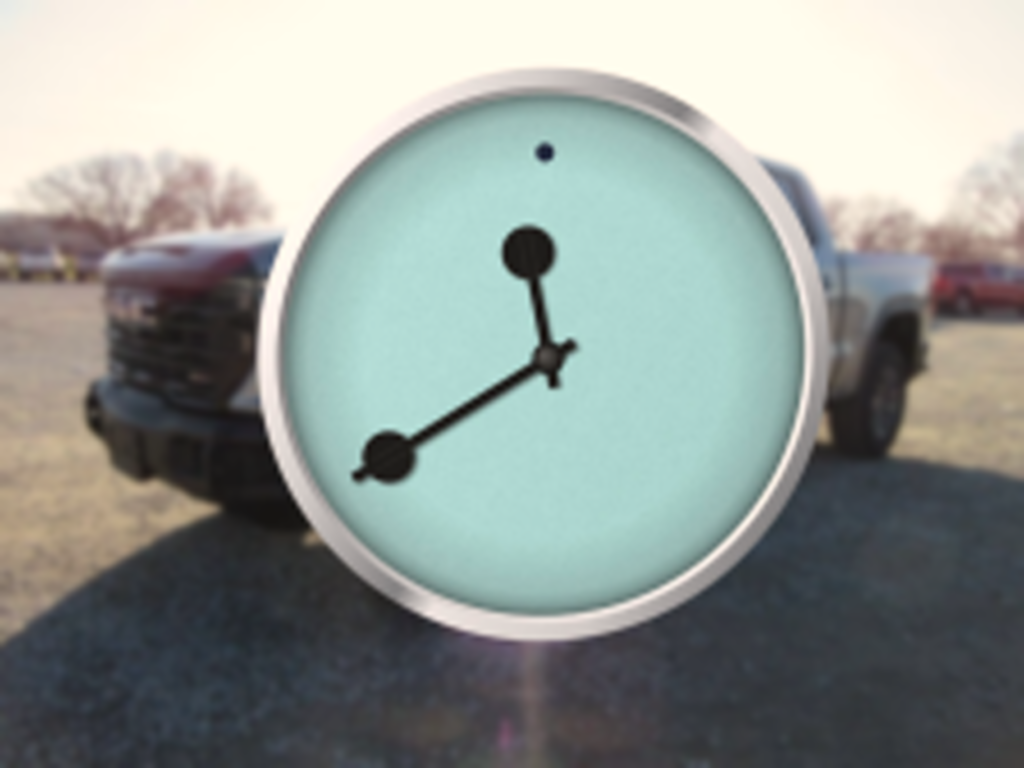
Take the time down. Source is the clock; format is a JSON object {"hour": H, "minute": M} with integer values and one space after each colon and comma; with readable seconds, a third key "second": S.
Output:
{"hour": 11, "minute": 40}
